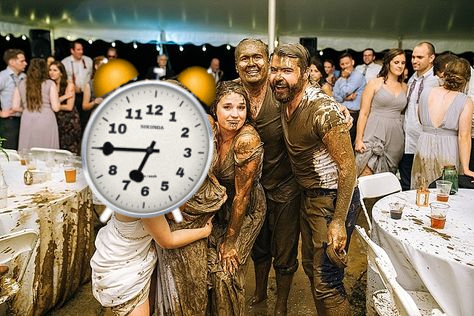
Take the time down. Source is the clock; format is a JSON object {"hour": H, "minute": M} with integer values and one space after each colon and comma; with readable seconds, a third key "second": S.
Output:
{"hour": 6, "minute": 45}
